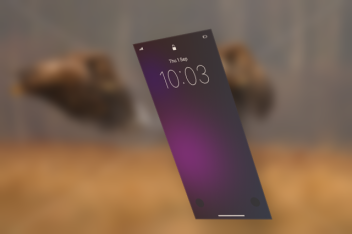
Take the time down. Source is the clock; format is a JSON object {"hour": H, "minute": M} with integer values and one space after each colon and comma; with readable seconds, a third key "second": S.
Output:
{"hour": 10, "minute": 3}
